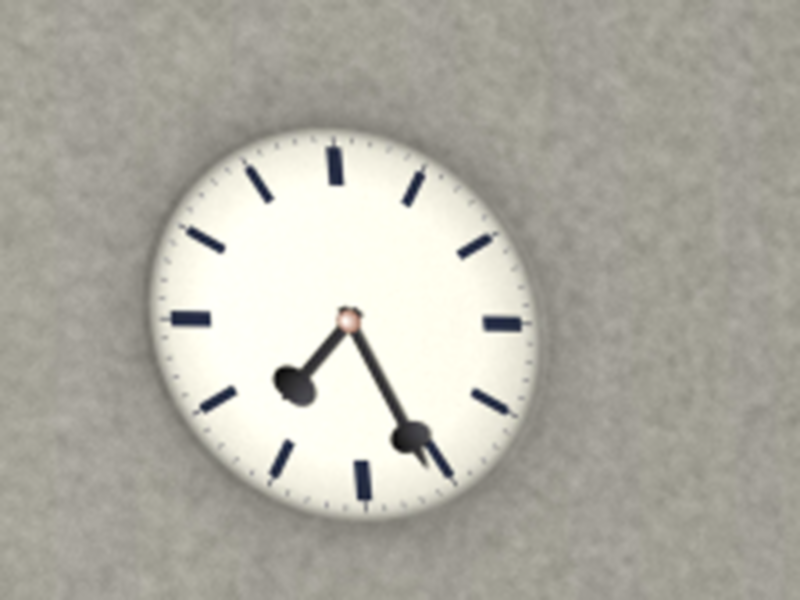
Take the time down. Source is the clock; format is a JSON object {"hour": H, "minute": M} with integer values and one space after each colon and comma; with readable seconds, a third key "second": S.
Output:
{"hour": 7, "minute": 26}
